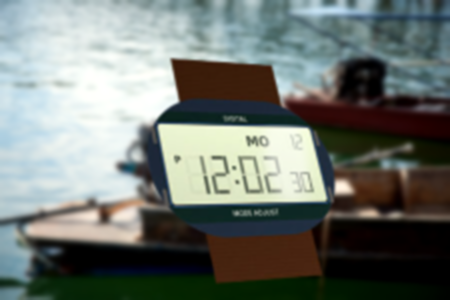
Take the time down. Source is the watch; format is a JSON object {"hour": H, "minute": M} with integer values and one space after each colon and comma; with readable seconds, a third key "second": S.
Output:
{"hour": 12, "minute": 2, "second": 30}
